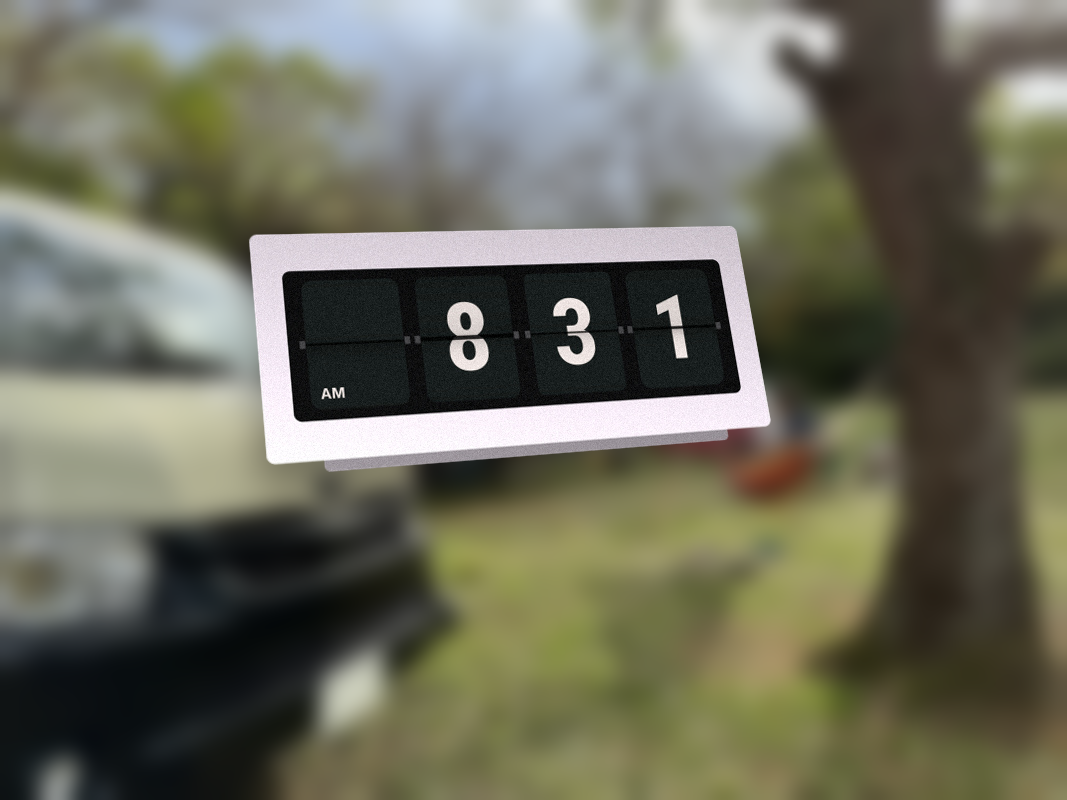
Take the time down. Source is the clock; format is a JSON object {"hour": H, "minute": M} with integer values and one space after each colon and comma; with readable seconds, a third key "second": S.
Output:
{"hour": 8, "minute": 31}
